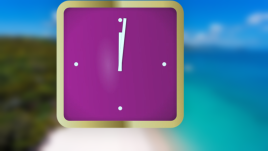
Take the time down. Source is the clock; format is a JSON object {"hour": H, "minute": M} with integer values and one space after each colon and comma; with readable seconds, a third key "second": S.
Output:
{"hour": 12, "minute": 1}
